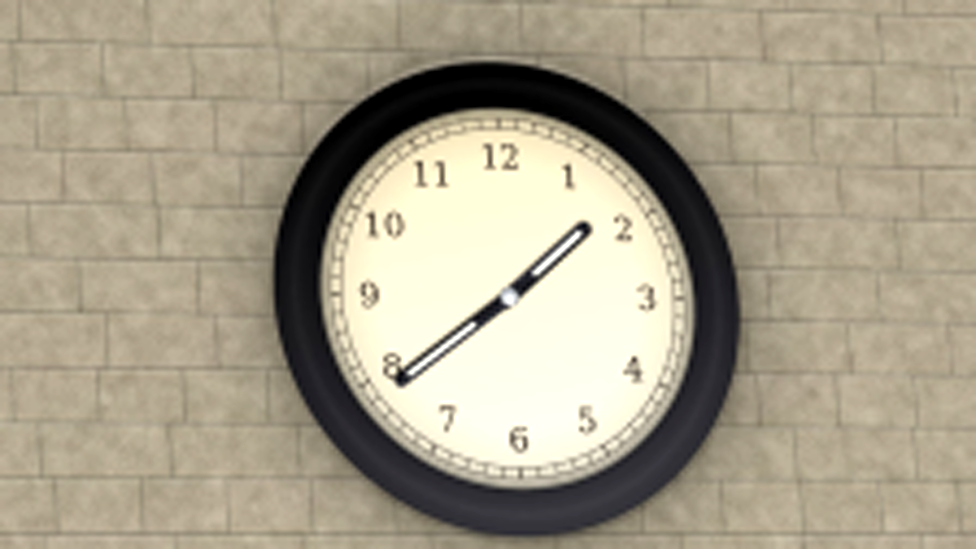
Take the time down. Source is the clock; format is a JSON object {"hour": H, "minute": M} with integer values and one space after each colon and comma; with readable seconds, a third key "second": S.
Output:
{"hour": 1, "minute": 39}
